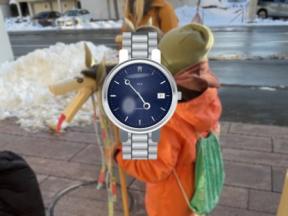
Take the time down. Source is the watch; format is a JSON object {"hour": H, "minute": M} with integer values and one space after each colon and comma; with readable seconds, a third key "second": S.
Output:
{"hour": 4, "minute": 53}
